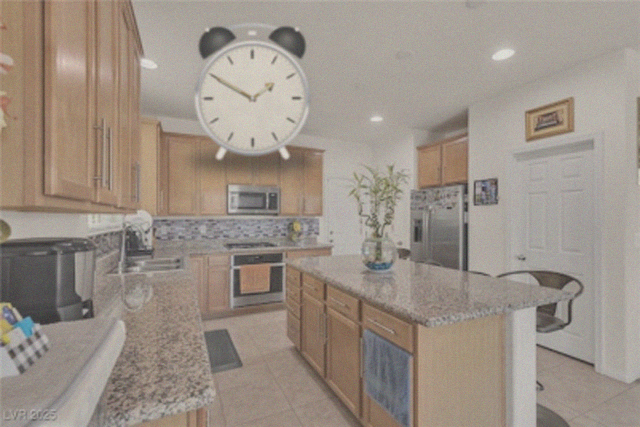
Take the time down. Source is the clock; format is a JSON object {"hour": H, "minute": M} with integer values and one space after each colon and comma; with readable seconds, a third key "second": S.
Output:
{"hour": 1, "minute": 50}
